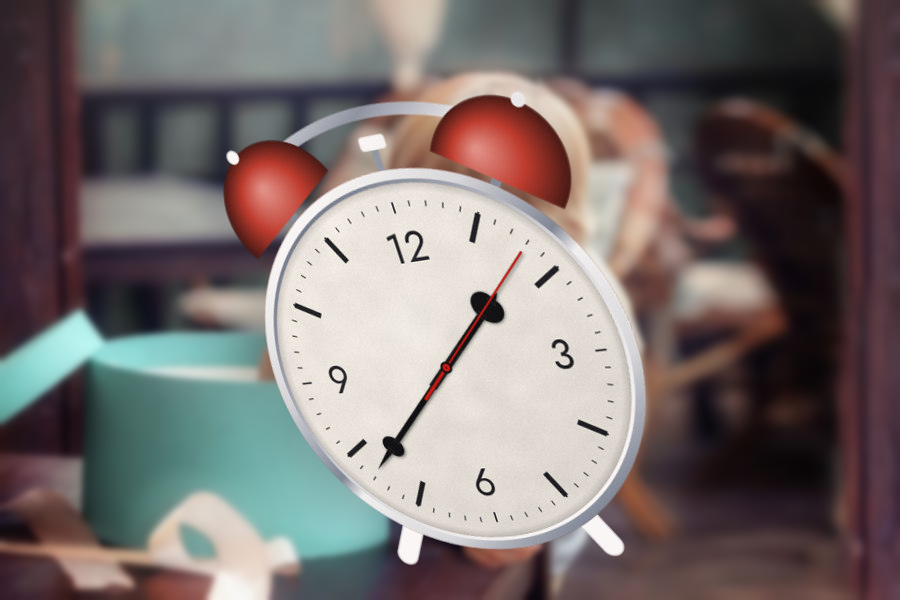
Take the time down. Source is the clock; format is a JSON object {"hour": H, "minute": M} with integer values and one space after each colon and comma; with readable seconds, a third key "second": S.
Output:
{"hour": 1, "minute": 38, "second": 8}
